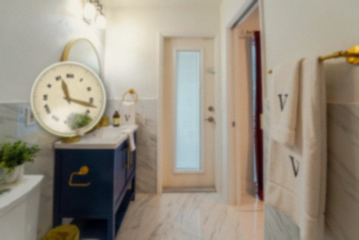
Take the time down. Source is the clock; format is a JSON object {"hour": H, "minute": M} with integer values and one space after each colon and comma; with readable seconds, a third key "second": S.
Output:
{"hour": 11, "minute": 17}
